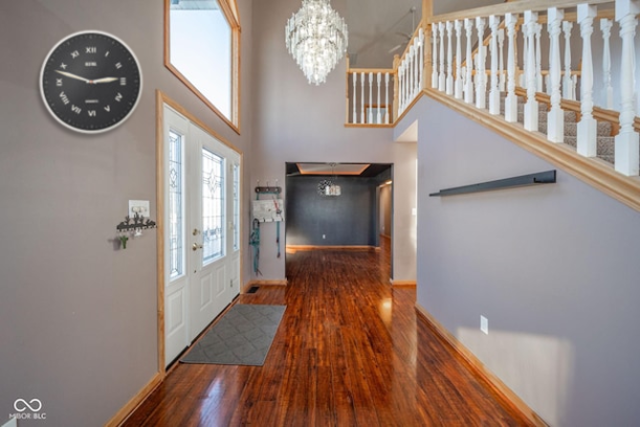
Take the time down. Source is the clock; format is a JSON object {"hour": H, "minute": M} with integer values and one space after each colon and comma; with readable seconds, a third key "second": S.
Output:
{"hour": 2, "minute": 48}
